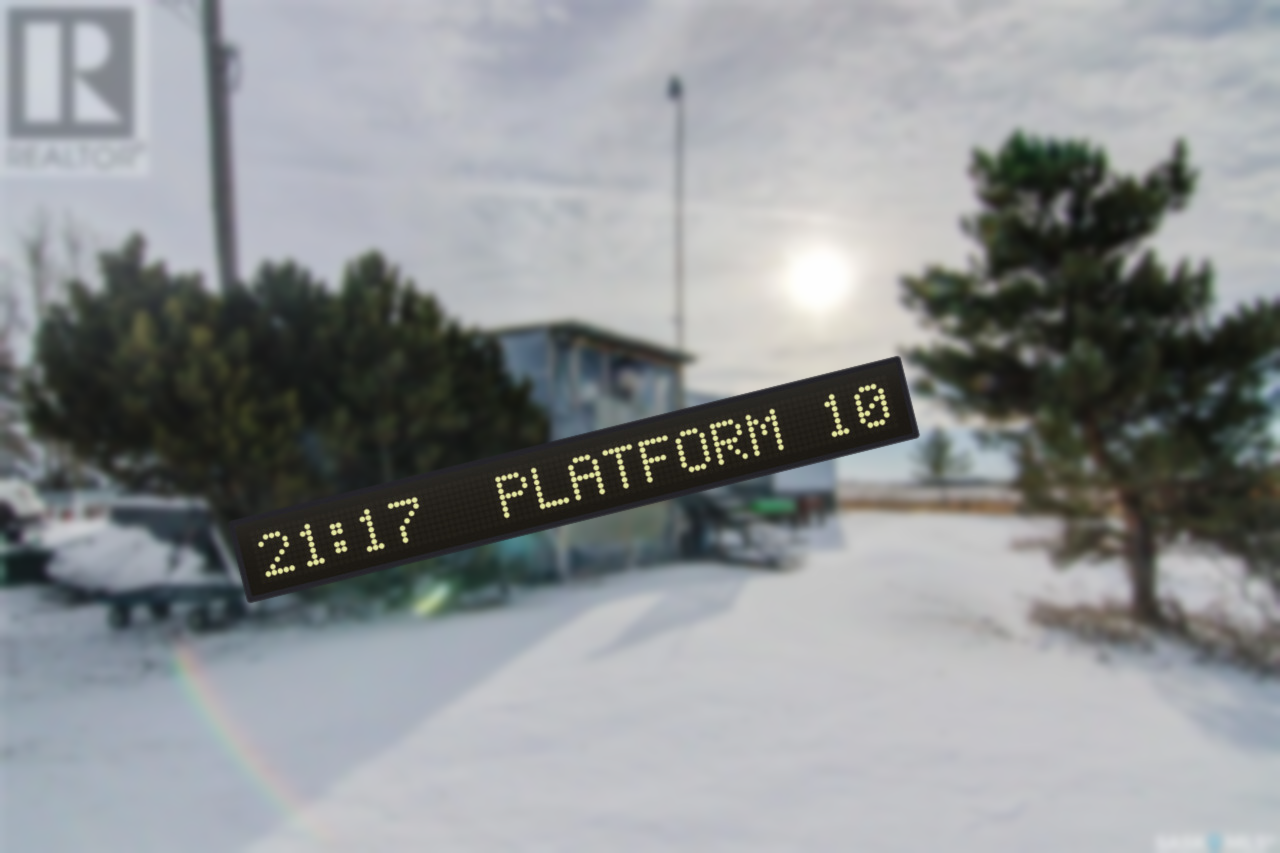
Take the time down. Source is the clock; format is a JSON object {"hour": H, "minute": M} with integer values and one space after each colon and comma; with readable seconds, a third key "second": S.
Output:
{"hour": 21, "minute": 17}
